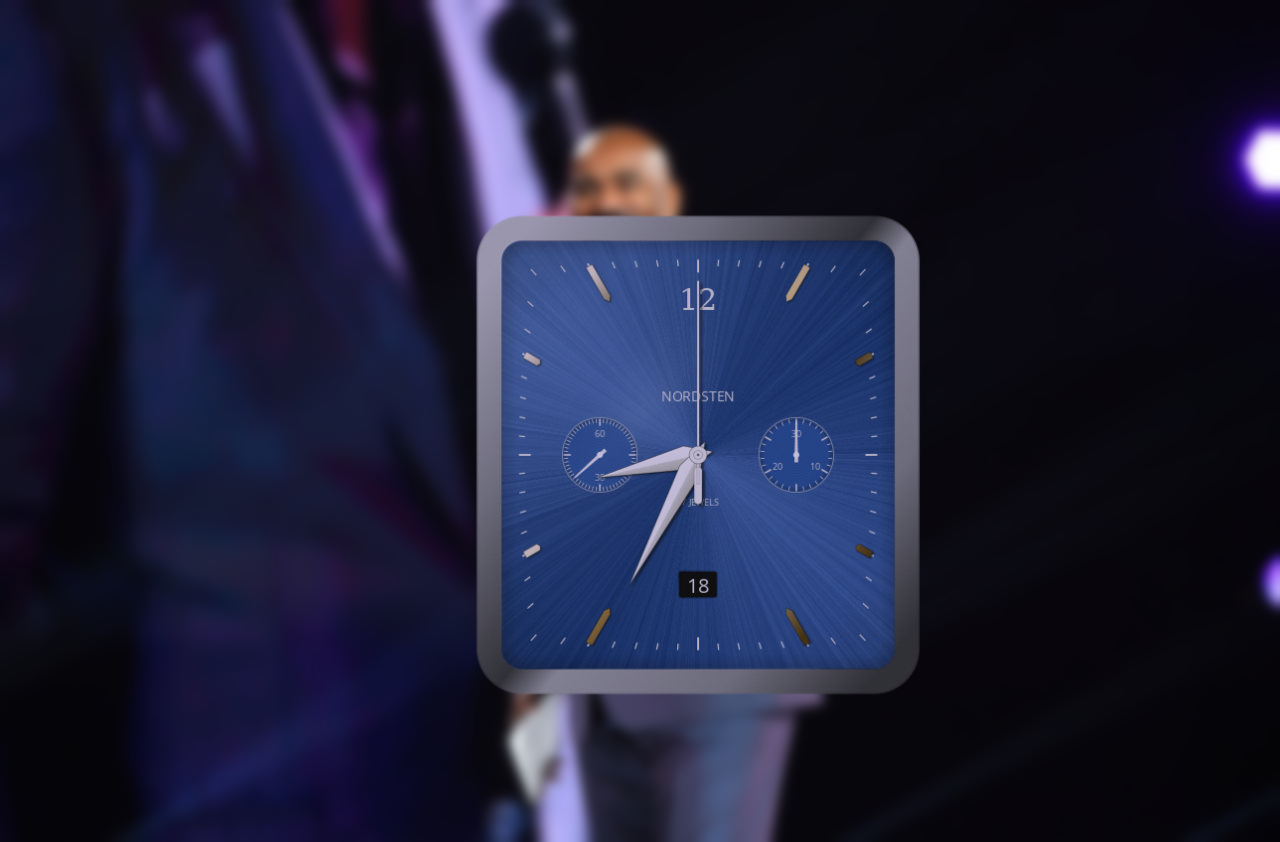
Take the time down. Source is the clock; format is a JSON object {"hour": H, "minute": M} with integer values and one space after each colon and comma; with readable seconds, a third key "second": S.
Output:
{"hour": 8, "minute": 34, "second": 38}
